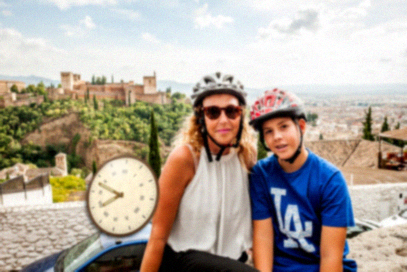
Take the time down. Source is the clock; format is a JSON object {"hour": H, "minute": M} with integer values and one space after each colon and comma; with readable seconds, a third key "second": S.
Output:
{"hour": 7, "minute": 48}
